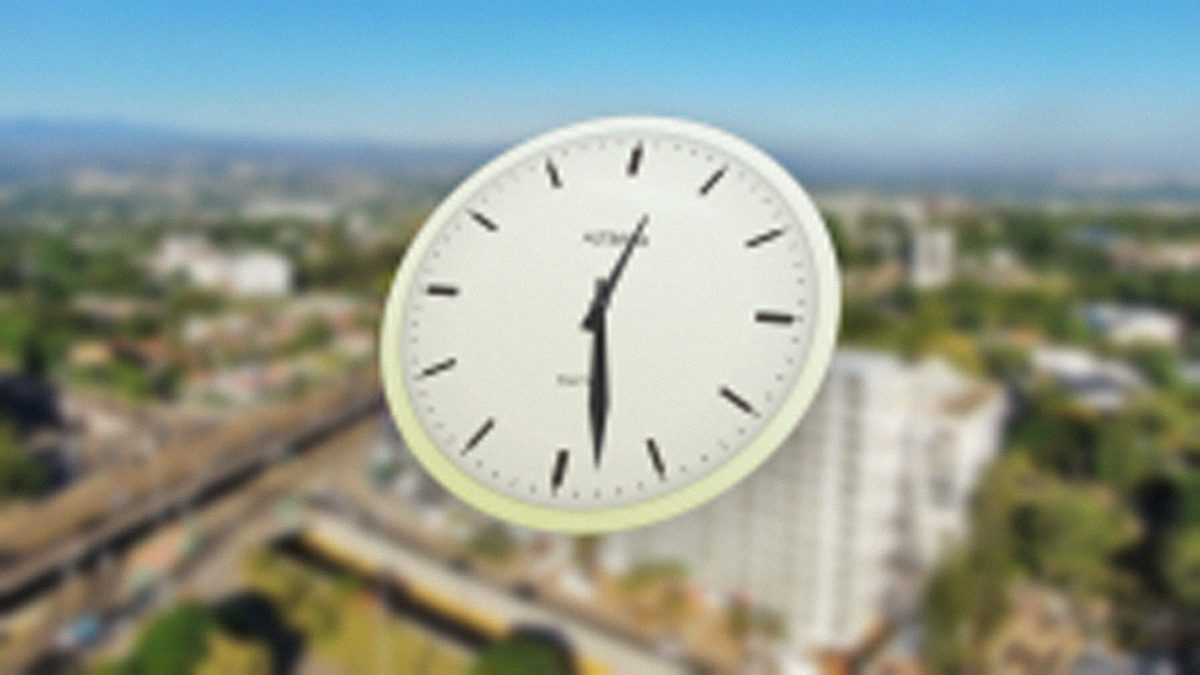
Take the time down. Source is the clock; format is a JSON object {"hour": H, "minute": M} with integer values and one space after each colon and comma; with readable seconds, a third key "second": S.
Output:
{"hour": 12, "minute": 28}
